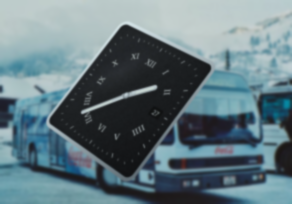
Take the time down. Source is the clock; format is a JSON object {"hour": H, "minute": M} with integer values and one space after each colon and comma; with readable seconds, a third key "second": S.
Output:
{"hour": 1, "minute": 37}
